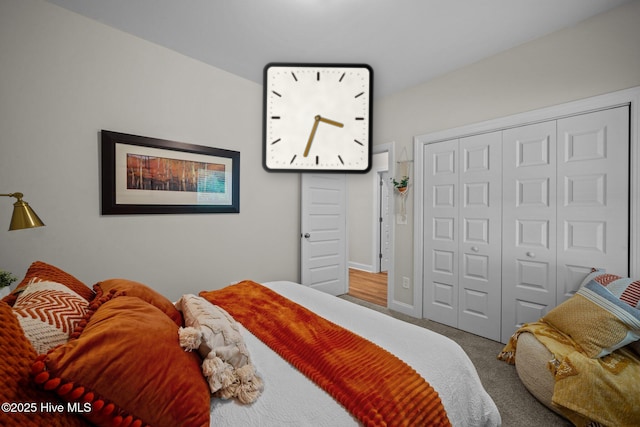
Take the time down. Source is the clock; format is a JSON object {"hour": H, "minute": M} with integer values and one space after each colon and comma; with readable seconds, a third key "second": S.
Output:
{"hour": 3, "minute": 33}
